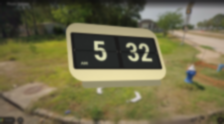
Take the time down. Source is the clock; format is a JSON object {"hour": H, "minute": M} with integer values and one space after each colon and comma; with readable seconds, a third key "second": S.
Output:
{"hour": 5, "minute": 32}
